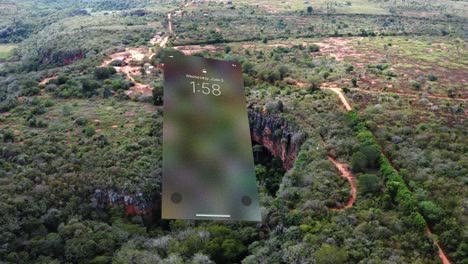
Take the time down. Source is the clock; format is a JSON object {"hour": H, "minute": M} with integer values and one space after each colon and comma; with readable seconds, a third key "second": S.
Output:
{"hour": 1, "minute": 58}
